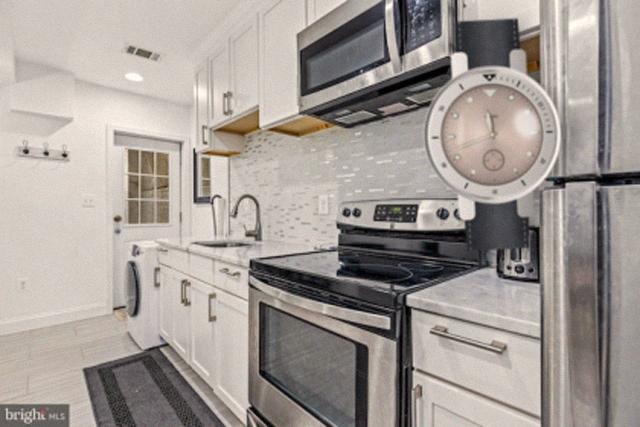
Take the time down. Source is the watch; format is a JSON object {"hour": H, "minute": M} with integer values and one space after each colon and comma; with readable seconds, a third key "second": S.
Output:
{"hour": 11, "minute": 42}
